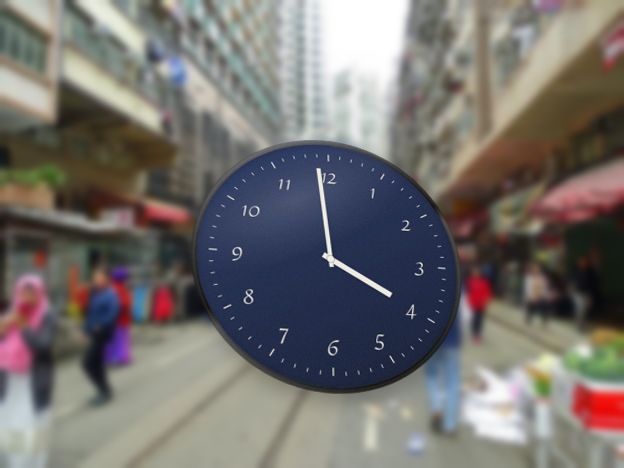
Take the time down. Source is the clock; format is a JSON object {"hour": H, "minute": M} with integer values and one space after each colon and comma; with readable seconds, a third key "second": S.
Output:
{"hour": 3, "minute": 59}
